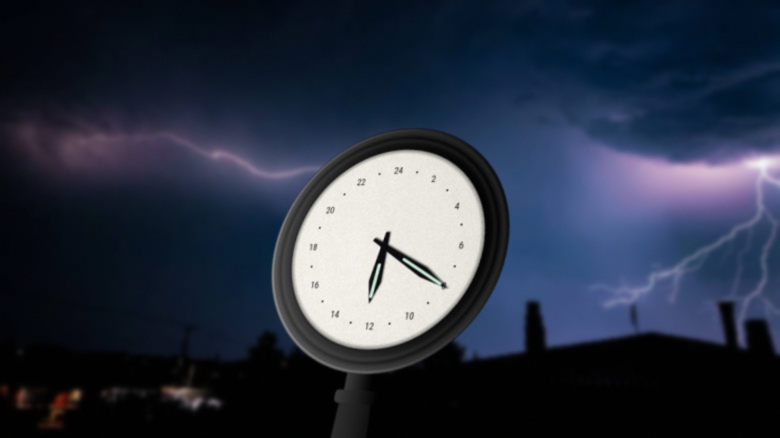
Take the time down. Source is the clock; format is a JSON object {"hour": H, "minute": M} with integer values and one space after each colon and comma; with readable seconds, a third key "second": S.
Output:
{"hour": 12, "minute": 20}
